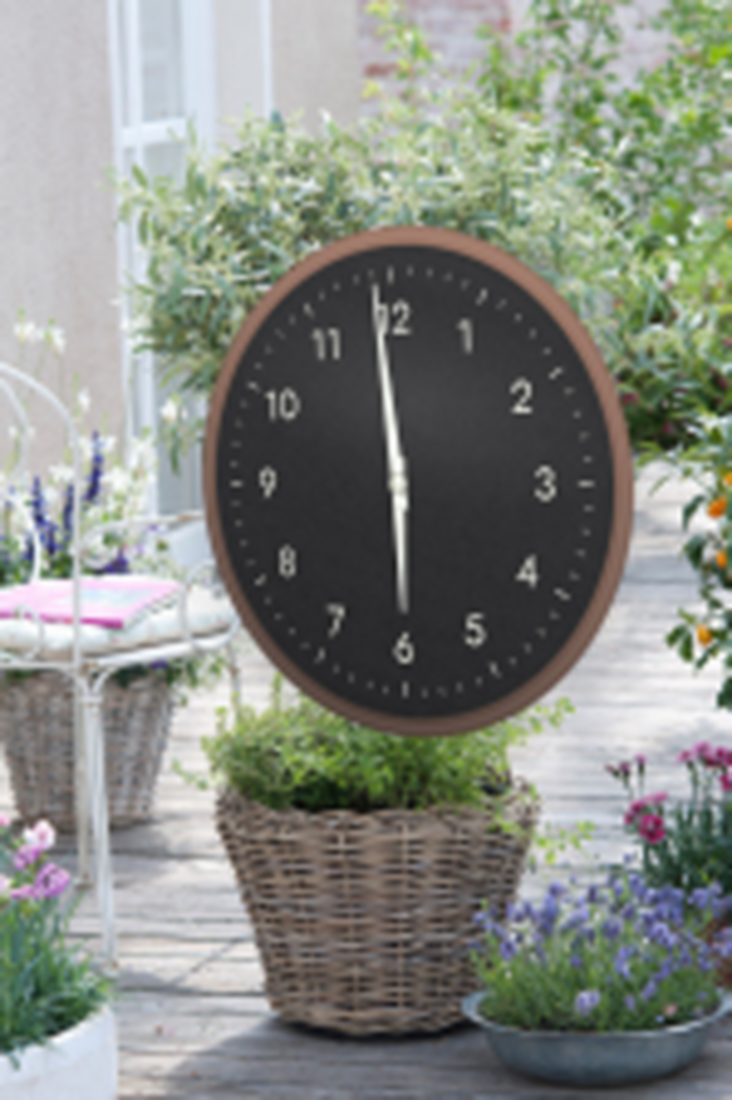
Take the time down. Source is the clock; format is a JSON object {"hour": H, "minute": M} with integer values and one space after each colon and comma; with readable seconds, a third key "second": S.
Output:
{"hour": 5, "minute": 59}
